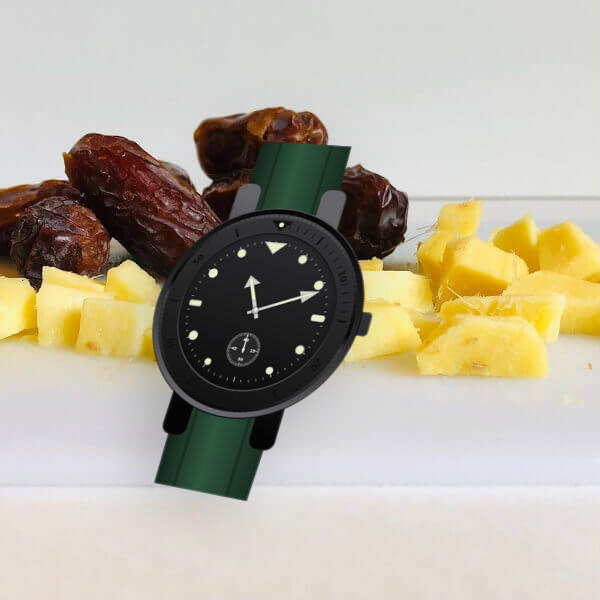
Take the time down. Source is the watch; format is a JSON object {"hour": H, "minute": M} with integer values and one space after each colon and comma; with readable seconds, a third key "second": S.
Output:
{"hour": 11, "minute": 11}
